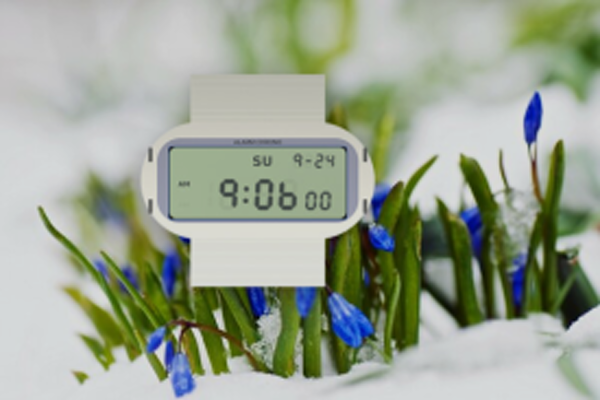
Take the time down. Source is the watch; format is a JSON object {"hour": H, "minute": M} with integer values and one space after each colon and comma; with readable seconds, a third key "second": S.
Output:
{"hour": 9, "minute": 6, "second": 0}
